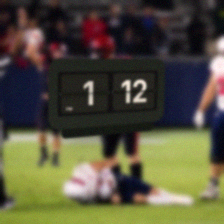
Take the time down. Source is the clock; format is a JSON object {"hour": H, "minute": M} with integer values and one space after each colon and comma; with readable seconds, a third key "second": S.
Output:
{"hour": 1, "minute": 12}
